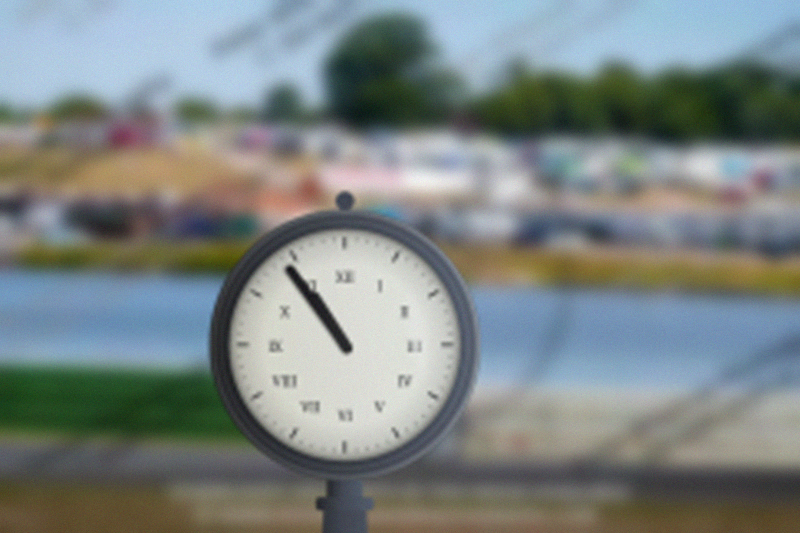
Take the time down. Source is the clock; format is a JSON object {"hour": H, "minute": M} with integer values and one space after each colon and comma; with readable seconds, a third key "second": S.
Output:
{"hour": 10, "minute": 54}
